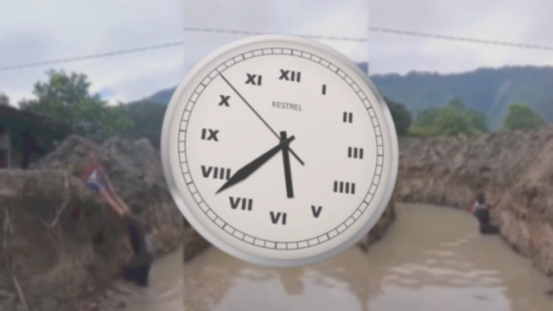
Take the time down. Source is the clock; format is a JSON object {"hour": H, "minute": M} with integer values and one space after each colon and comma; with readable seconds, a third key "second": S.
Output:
{"hour": 5, "minute": 37, "second": 52}
